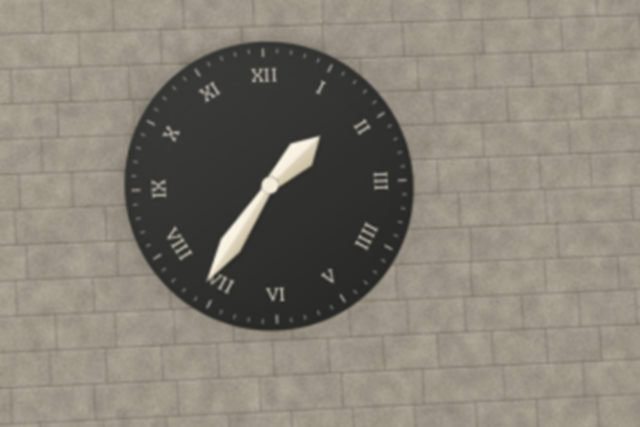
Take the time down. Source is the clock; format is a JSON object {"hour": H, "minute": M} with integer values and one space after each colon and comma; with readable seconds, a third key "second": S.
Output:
{"hour": 1, "minute": 36}
